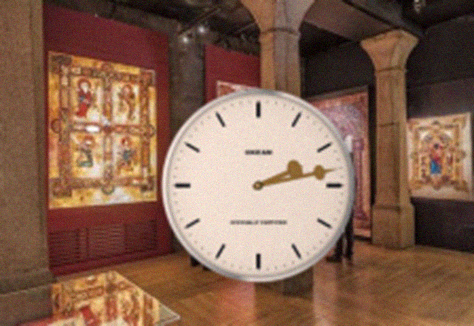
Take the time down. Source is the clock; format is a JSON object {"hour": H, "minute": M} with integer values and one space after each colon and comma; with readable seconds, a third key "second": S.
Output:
{"hour": 2, "minute": 13}
